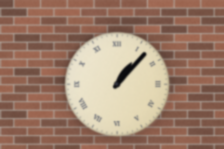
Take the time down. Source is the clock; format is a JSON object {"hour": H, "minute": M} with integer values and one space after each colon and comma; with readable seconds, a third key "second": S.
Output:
{"hour": 1, "minute": 7}
